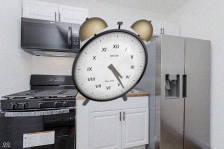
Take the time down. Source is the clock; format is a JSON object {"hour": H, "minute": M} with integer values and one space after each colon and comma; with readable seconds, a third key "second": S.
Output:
{"hour": 4, "minute": 24}
